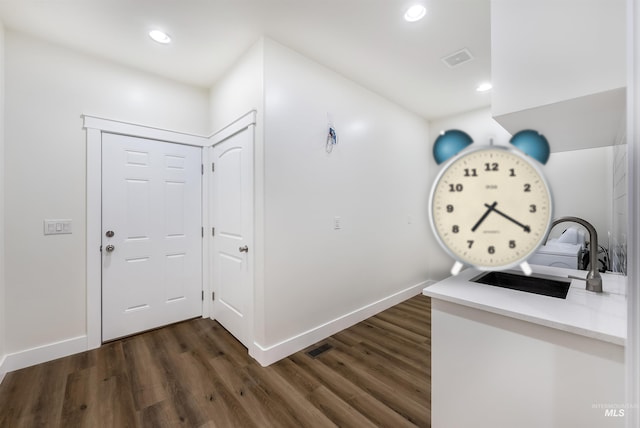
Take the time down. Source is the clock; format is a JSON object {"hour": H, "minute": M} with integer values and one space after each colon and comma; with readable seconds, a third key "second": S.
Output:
{"hour": 7, "minute": 20}
